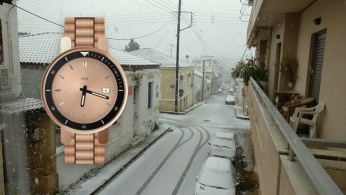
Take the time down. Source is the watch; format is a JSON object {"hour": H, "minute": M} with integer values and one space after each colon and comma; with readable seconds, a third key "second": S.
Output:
{"hour": 6, "minute": 18}
